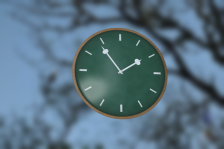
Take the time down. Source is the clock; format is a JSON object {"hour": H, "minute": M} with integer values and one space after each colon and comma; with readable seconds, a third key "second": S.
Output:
{"hour": 1, "minute": 54}
